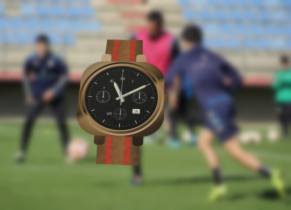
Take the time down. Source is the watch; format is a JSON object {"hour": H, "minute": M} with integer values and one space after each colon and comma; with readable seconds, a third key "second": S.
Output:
{"hour": 11, "minute": 10}
